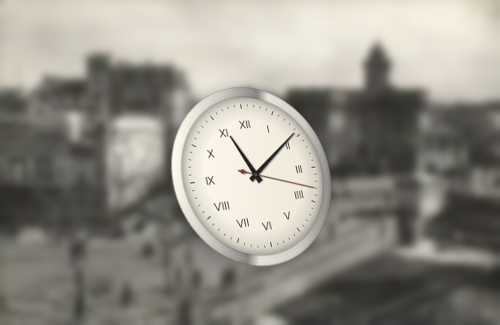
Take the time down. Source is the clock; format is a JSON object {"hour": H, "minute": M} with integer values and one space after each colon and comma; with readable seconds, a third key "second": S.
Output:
{"hour": 11, "minute": 9, "second": 18}
